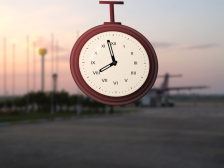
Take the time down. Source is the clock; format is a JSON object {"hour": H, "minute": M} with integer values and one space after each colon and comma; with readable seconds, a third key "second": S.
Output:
{"hour": 7, "minute": 58}
